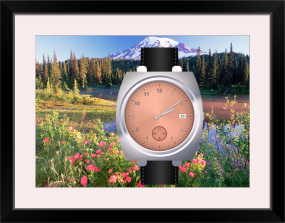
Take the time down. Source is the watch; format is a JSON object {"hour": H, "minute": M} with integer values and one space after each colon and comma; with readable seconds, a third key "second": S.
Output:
{"hour": 2, "minute": 9}
